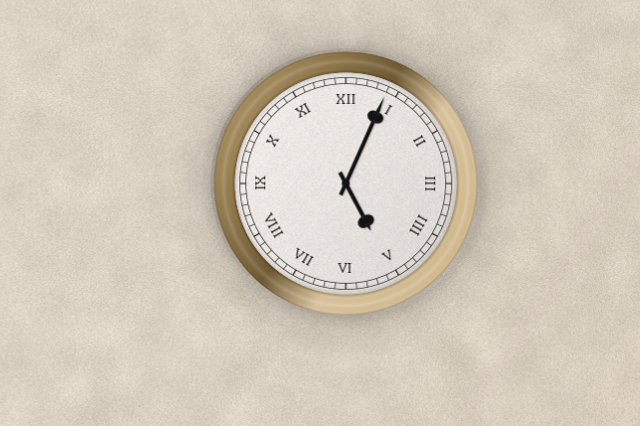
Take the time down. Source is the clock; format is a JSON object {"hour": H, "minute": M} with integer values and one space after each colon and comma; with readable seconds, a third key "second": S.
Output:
{"hour": 5, "minute": 4}
